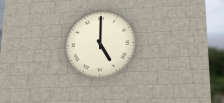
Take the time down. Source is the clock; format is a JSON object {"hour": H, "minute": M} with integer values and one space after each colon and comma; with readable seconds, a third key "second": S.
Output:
{"hour": 5, "minute": 0}
